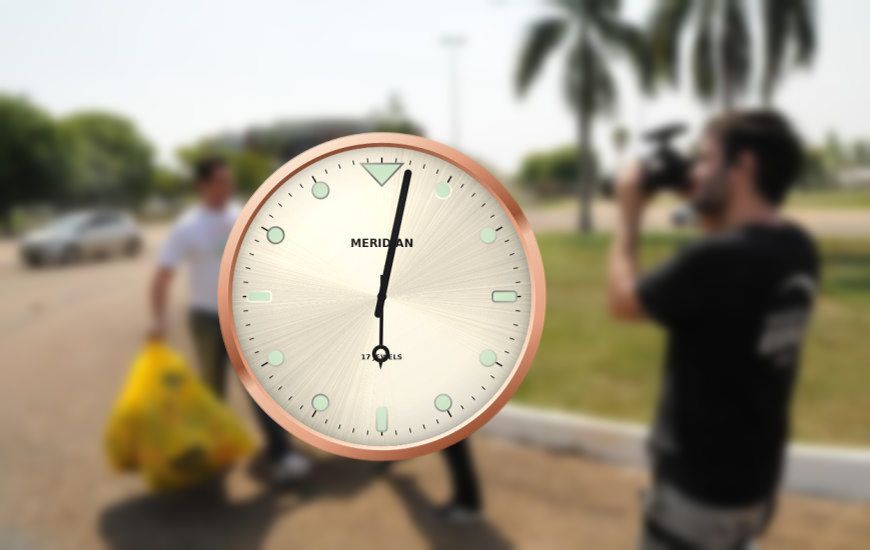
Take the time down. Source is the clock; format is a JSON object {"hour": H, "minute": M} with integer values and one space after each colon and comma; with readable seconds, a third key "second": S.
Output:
{"hour": 6, "minute": 2}
